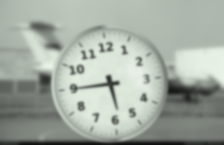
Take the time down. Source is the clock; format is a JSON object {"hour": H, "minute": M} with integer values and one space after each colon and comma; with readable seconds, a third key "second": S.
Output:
{"hour": 5, "minute": 45}
